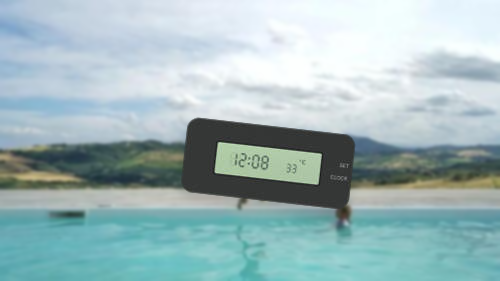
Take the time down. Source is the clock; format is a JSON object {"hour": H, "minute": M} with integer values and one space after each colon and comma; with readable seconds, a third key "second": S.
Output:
{"hour": 12, "minute": 8}
